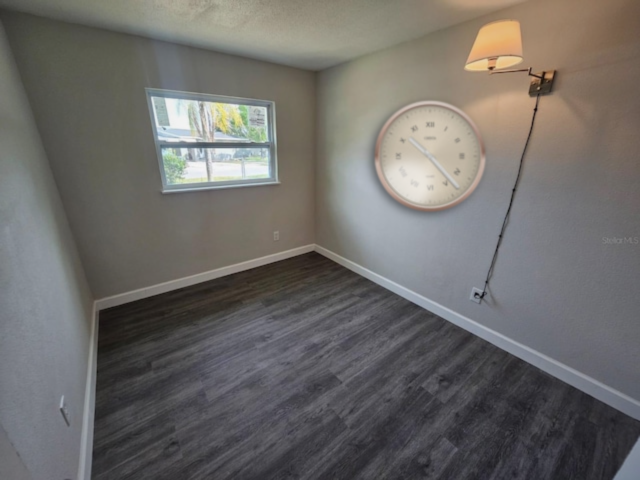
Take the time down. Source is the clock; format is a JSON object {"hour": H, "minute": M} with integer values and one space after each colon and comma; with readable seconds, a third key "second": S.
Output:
{"hour": 10, "minute": 23}
